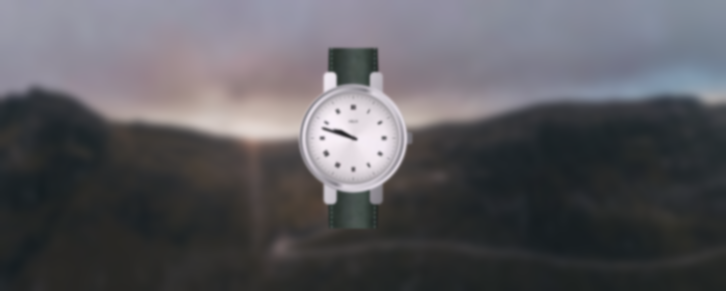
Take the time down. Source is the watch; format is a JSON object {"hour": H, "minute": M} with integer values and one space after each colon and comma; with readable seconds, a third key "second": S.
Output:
{"hour": 9, "minute": 48}
